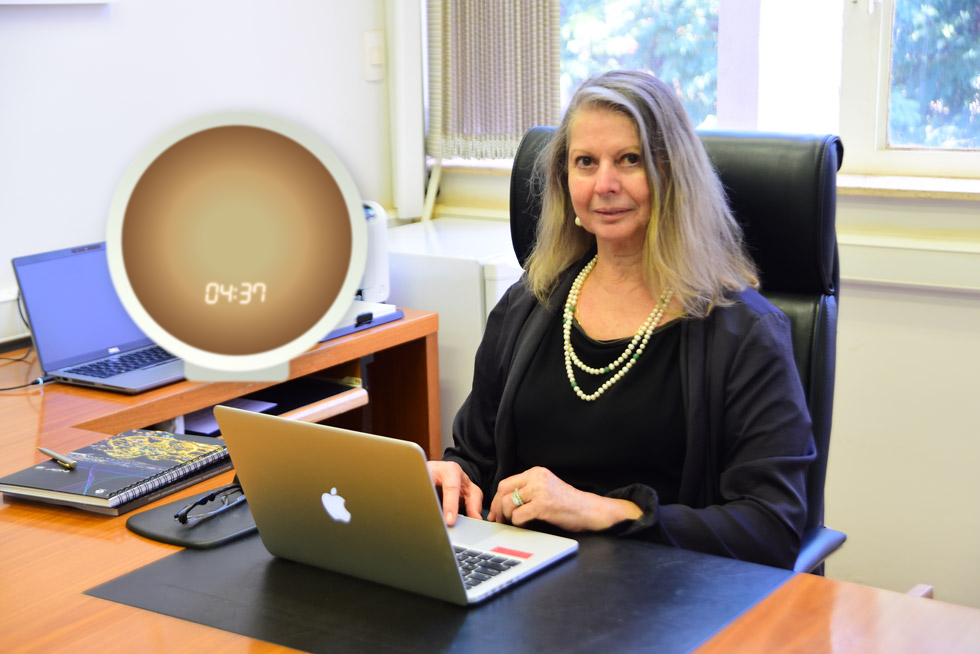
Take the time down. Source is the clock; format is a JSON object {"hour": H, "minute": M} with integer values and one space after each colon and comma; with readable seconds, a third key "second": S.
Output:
{"hour": 4, "minute": 37}
